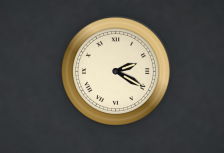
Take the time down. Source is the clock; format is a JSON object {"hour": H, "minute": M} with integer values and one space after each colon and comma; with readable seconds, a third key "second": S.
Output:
{"hour": 2, "minute": 20}
